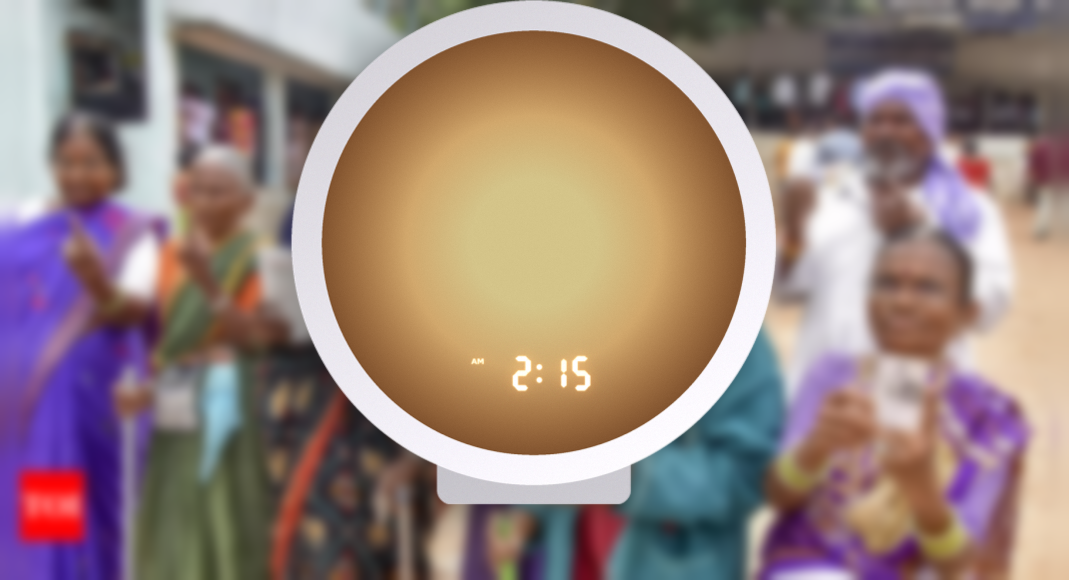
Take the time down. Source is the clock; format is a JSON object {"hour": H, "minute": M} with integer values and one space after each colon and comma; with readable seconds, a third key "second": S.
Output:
{"hour": 2, "minute": 15}
